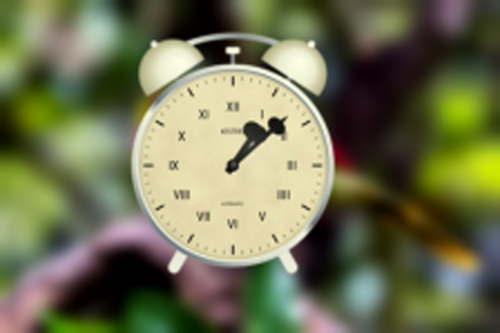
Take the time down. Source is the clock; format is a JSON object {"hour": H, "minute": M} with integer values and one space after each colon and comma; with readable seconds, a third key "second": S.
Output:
{"hour": 1, "minute": 8}
